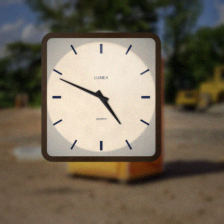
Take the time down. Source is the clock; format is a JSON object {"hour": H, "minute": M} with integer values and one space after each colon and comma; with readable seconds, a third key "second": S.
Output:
{"hour": 4, "minute": 49}
